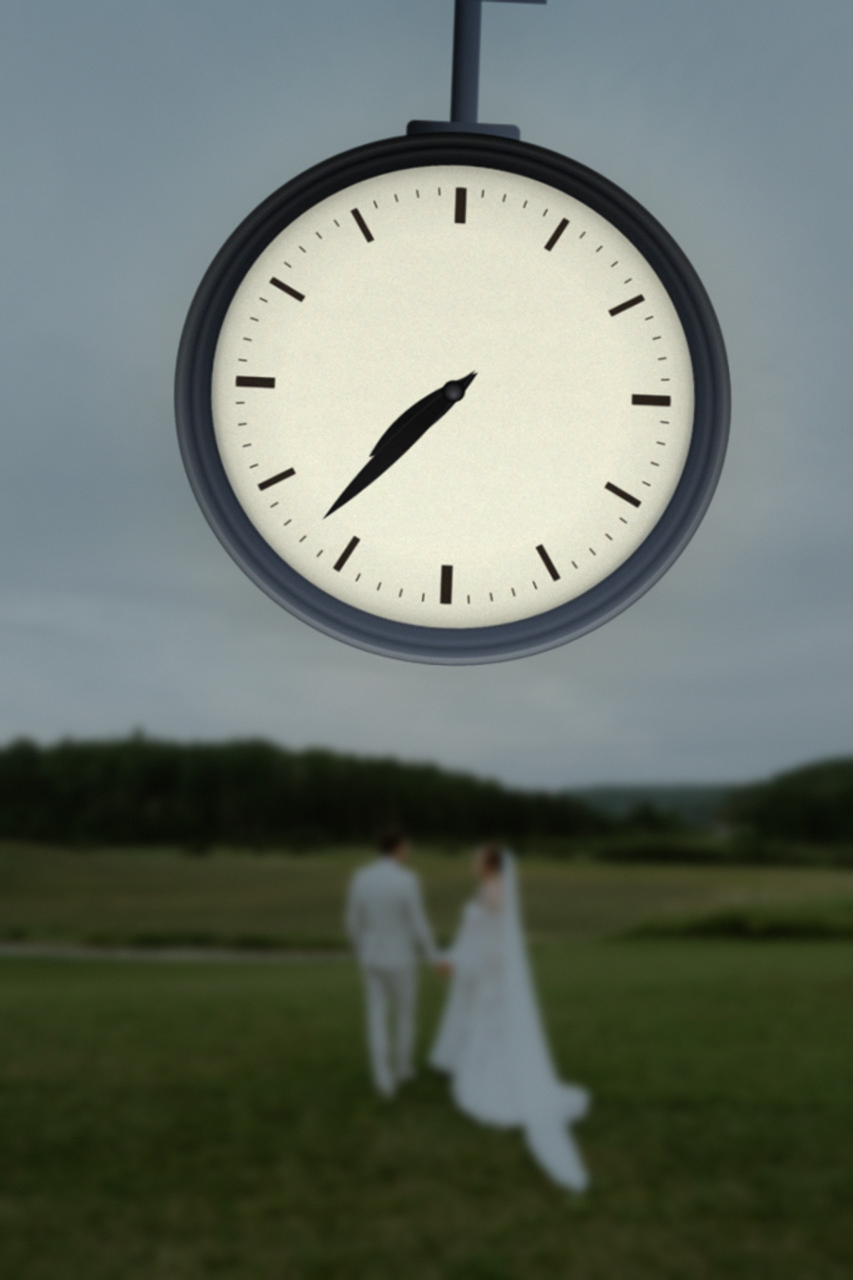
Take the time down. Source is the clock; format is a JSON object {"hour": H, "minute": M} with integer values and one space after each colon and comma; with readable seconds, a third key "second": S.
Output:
{"hour": 7, "minute": 37}
